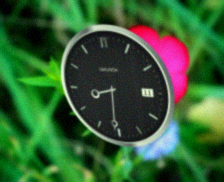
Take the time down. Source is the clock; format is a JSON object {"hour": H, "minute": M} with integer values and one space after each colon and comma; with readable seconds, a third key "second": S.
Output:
{"hour": 8, "minute": 31}
